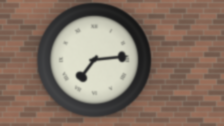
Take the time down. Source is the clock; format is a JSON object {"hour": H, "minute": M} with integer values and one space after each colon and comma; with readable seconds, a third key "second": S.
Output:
{"hour": 7, "minute": 14}
